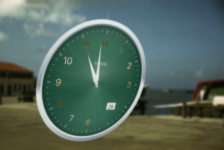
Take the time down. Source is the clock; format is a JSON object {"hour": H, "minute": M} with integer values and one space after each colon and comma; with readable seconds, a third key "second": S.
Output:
{"hour": 10, "minute": 59}
